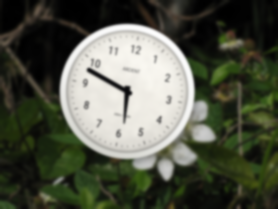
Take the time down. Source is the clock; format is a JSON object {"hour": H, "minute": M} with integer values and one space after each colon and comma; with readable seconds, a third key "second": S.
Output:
{"hour": 5, "minute": 48}
